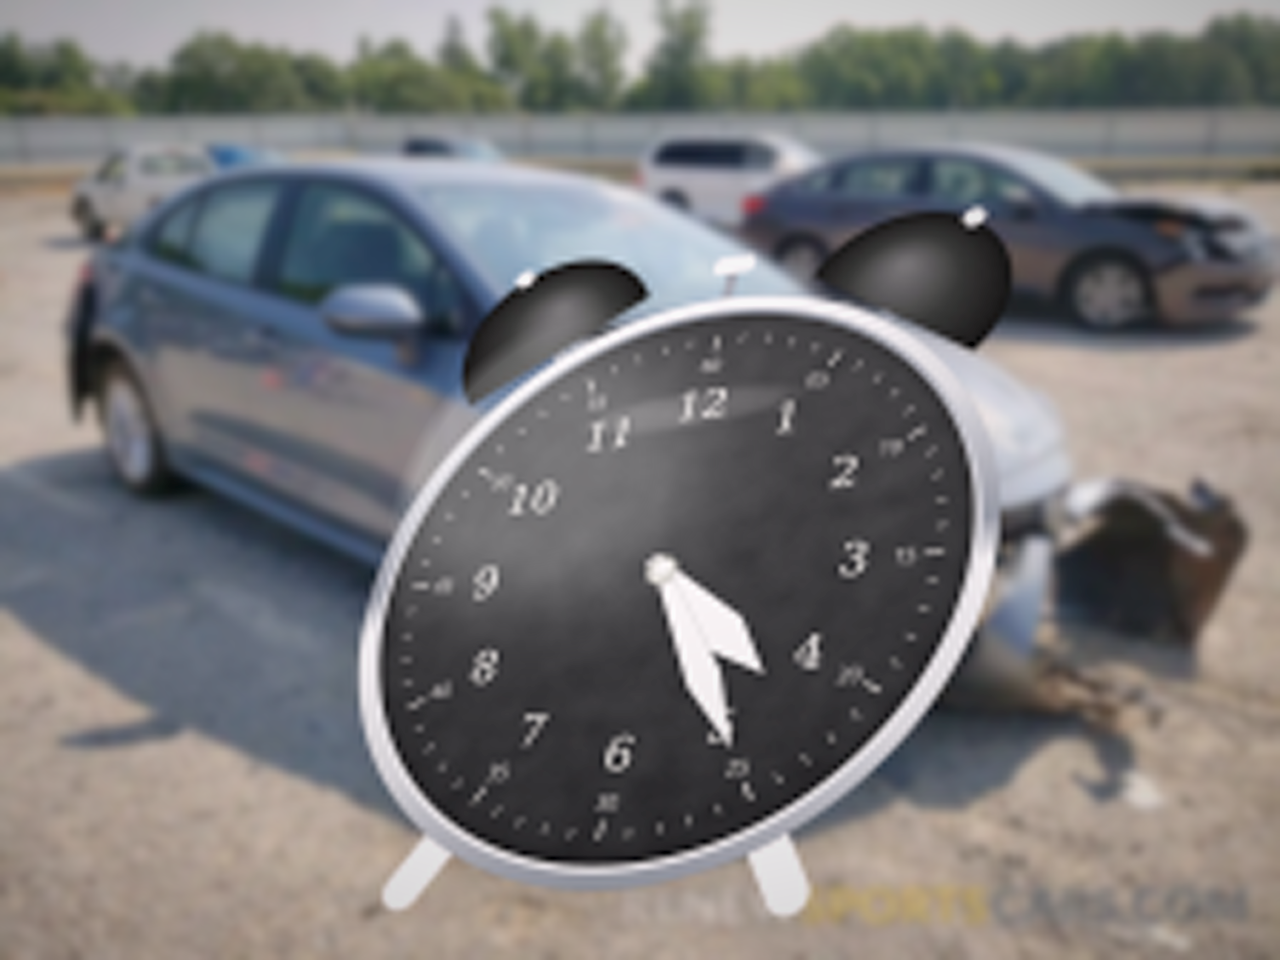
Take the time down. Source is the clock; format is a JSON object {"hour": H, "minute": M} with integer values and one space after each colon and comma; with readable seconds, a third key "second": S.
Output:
{"hour": 4, "minute": 25}
